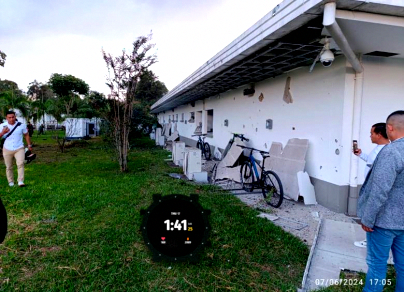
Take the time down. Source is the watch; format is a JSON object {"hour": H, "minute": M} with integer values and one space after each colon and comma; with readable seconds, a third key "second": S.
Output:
{"hour": 1, "minute": 41}
